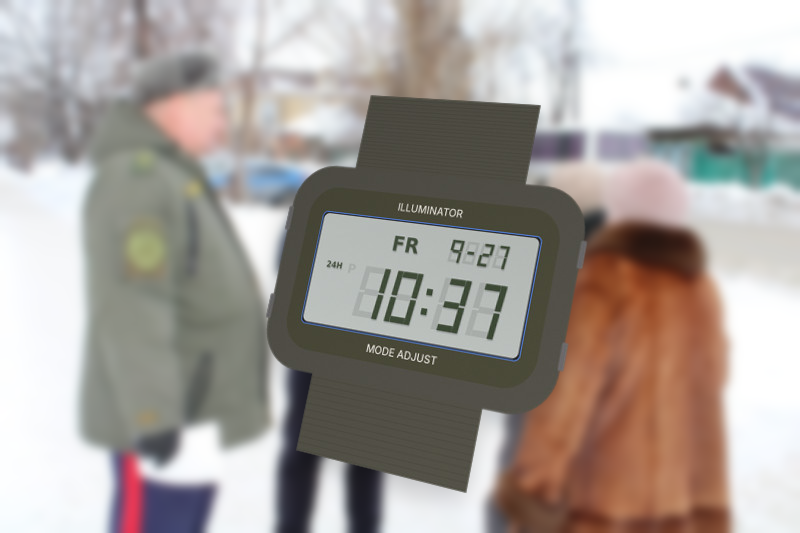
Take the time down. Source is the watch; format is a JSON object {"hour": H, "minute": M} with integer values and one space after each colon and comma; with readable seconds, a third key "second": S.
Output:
{"hour": 10, "minute": 37}
